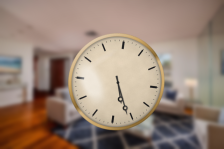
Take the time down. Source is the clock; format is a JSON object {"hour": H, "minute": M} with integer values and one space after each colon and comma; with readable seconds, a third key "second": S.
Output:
{"hour": 5, "minute": 26}
